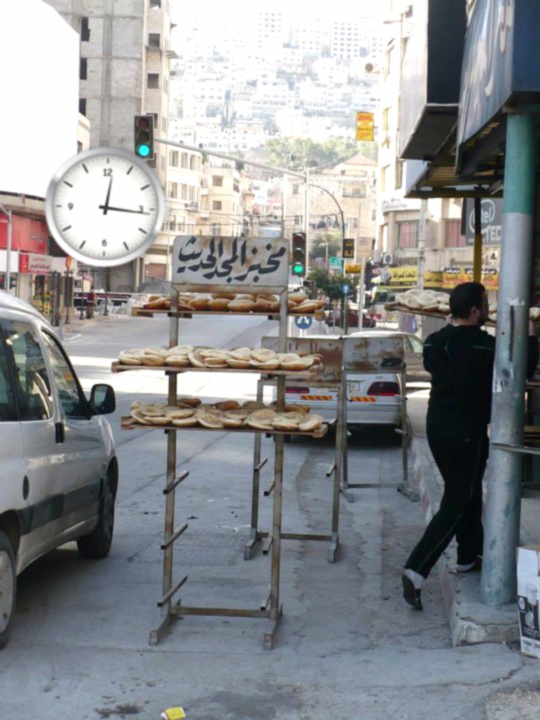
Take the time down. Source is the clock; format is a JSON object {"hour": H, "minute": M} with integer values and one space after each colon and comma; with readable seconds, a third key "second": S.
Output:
{"hour": 12, "minute": 16}
